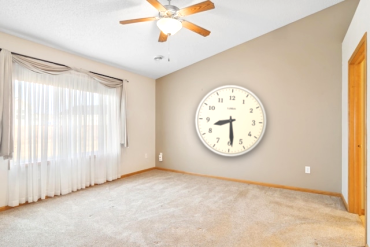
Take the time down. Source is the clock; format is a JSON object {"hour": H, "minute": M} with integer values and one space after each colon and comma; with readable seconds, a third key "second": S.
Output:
{"hour": 8, "minute": 29}
